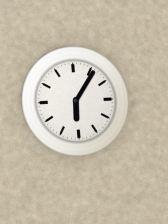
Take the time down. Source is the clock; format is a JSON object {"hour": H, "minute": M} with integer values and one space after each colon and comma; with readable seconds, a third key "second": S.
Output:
{"hour": 6, "minute": 6}
